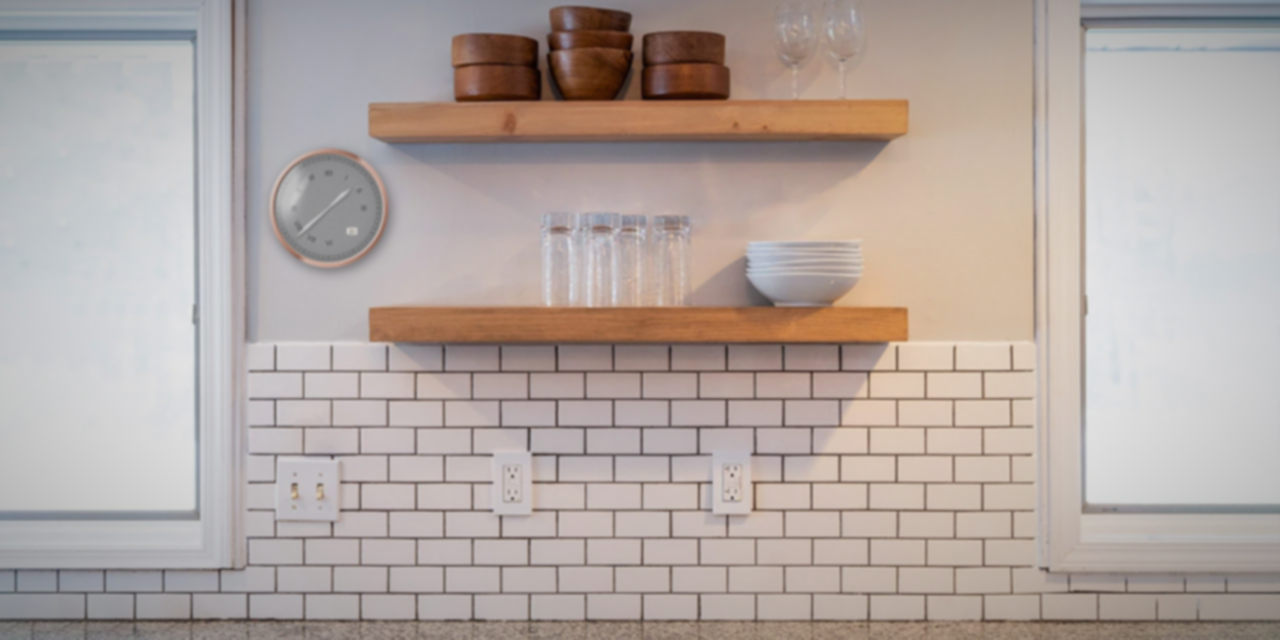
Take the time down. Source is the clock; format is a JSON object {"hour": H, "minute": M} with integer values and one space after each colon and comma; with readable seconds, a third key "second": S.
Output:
{"hour": 1, "minute": 38}
